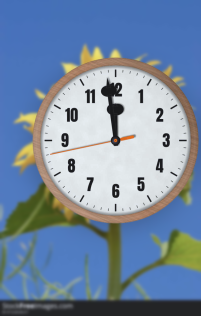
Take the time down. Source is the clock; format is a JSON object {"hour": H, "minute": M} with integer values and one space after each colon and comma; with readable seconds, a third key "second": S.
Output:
{"hour": 11, "minute": 58, "second": 43}
